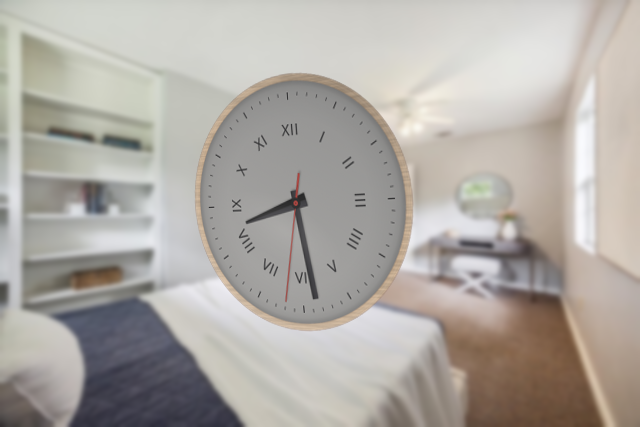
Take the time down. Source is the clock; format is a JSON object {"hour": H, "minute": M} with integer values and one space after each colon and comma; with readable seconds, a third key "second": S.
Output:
{"hour": 8, "minute": 28, "second": 32}
